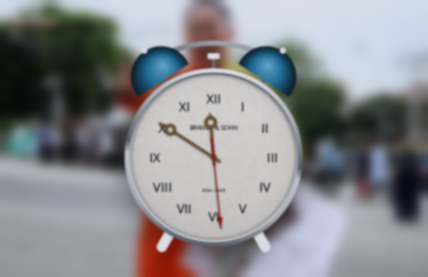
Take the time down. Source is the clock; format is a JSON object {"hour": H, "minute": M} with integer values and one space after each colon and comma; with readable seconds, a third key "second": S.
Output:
{"hour": 11, "minute": 50, "second": 29}
